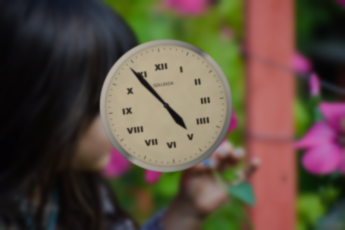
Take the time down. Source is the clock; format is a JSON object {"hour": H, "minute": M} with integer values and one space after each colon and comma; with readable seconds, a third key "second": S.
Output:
{"hour": 4, "minute": 54}
